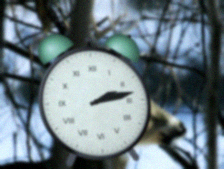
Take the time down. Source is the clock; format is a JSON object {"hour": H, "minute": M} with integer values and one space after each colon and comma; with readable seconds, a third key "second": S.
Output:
{"hour": 2, "minute": 13}
